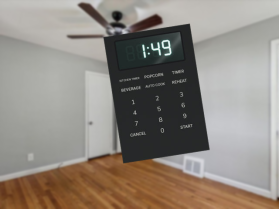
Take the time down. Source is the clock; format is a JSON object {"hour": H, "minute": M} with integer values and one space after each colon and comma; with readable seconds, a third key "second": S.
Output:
{"hour": 1, "minute": 49}
